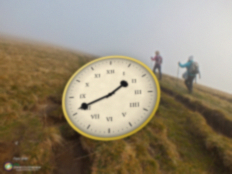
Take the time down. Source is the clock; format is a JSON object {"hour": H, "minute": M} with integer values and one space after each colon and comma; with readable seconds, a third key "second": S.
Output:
{"hour": 1, "minute": 41}
